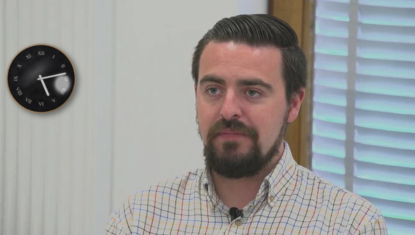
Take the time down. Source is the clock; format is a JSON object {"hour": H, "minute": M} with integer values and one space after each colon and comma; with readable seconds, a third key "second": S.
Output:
{"hour": 5, "minute": 13}
